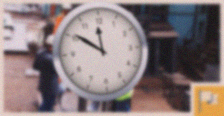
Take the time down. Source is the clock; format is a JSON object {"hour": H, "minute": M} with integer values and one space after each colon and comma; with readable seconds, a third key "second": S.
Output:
{"hour": 11, "minute": 51}
